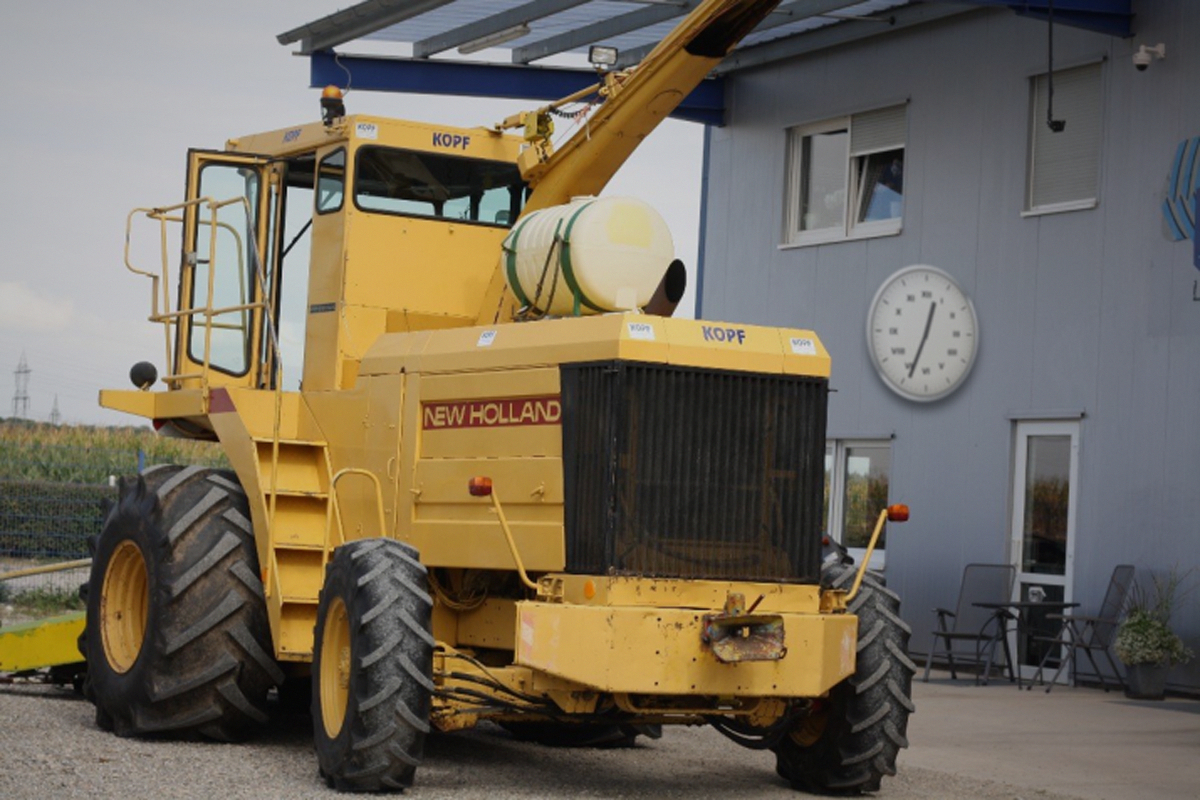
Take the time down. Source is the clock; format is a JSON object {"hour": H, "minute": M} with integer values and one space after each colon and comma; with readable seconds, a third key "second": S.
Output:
{"hour": 12, "minute": 34}
